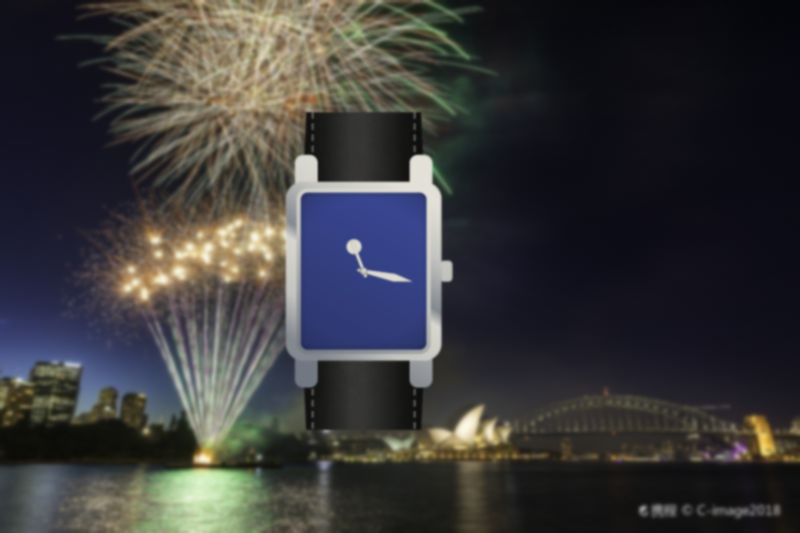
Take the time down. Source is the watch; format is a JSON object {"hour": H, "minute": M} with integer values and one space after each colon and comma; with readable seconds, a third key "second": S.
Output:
{"hour": 11, "minute": 17}
